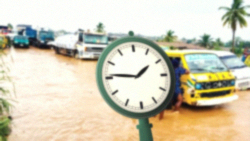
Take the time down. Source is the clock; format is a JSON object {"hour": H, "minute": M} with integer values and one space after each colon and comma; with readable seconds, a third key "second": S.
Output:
{"hour": 1, "minute": 46}
